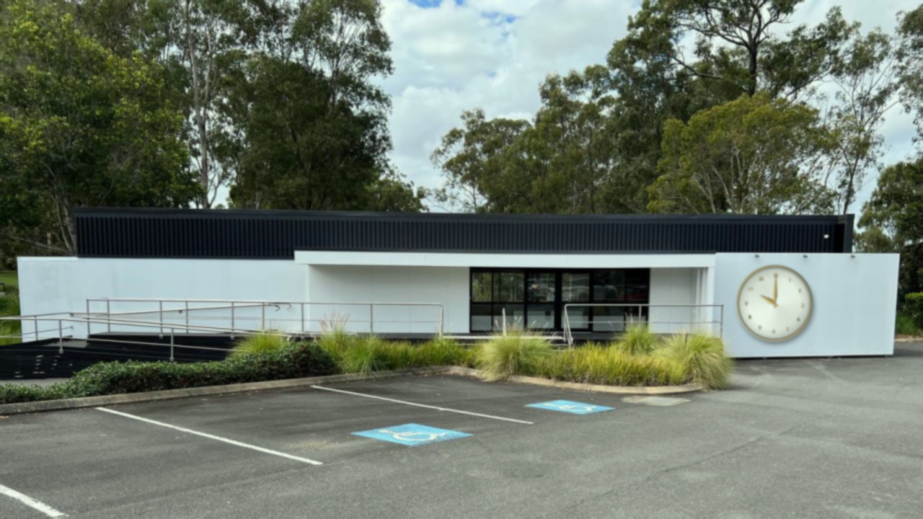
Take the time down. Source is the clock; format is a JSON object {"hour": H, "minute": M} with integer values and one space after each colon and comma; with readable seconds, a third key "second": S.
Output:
{"hour": 10, "minute": 0}
